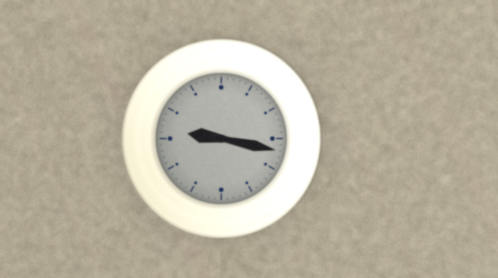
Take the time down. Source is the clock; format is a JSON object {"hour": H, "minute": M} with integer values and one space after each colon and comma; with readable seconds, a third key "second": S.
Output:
{"hour": 9, "minute": 17}
